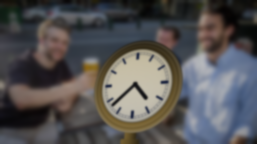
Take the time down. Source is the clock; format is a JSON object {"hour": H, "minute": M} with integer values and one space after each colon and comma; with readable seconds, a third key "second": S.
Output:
{"hour": 4, "minute": 38}
